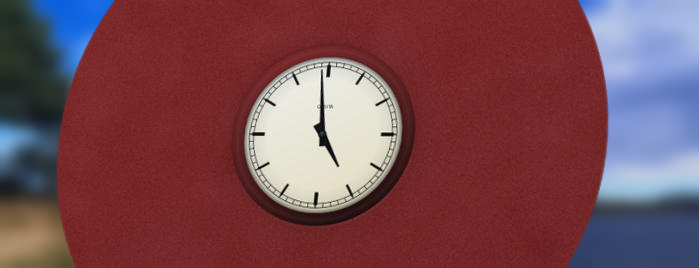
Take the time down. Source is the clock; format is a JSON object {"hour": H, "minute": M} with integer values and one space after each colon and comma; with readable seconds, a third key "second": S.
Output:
{"hour": 4, "minute": 59}
